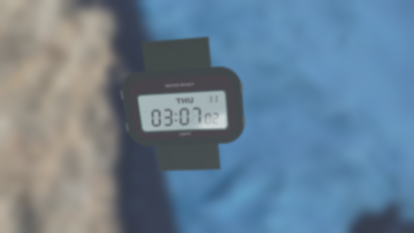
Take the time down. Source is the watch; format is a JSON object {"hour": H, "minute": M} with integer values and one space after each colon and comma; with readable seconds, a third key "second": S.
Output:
{"hour": 3, "minute": 7, "second": 2}
